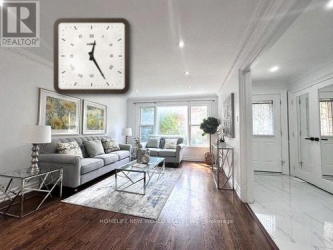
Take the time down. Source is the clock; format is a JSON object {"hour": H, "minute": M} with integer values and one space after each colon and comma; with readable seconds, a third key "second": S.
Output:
{"hour": 12, "minute": 25}
